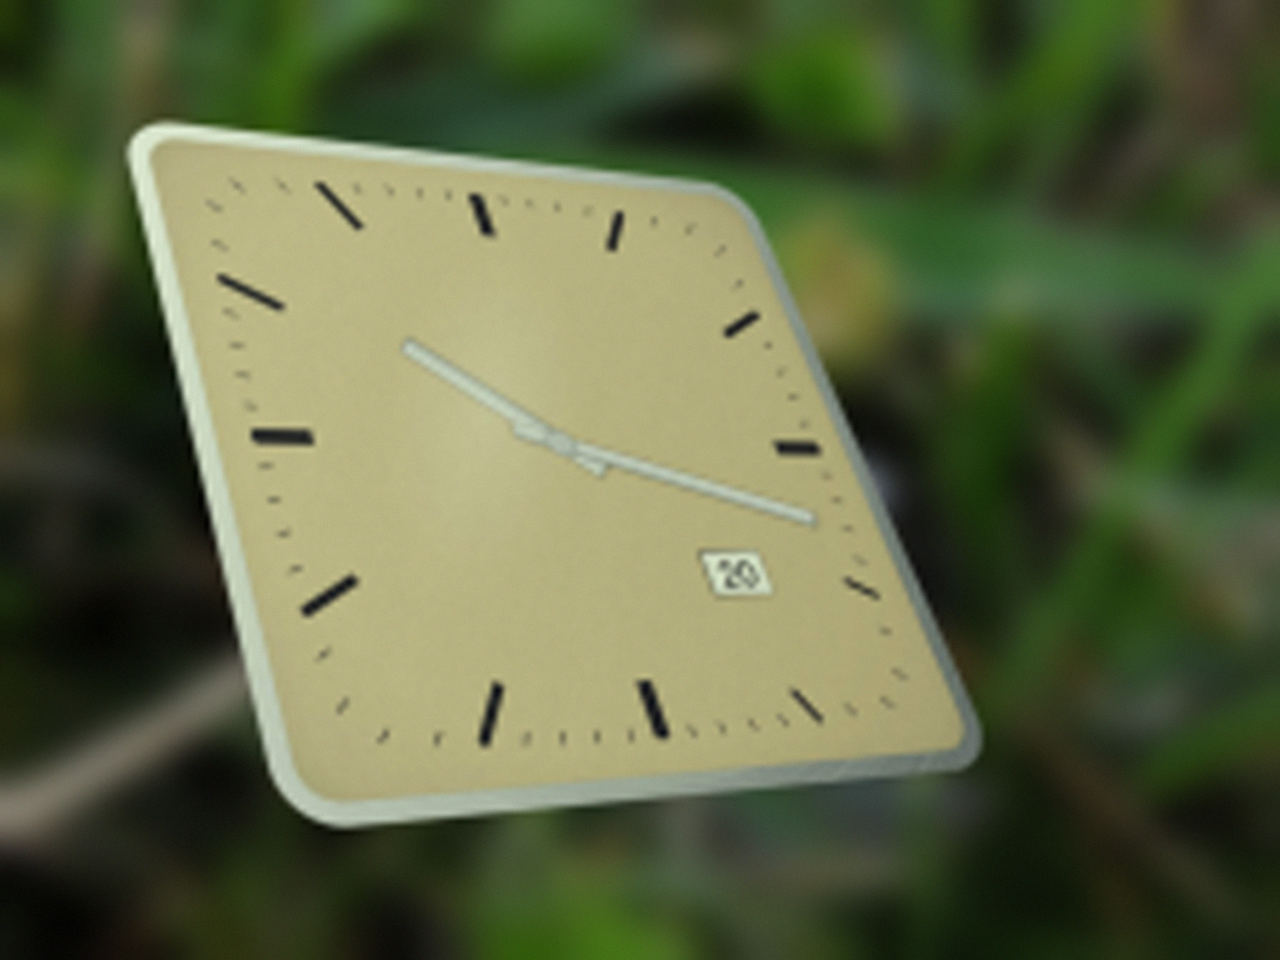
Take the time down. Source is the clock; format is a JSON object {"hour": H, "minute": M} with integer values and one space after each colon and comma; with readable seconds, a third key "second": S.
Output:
{"hour": 10, "minute": 18}
